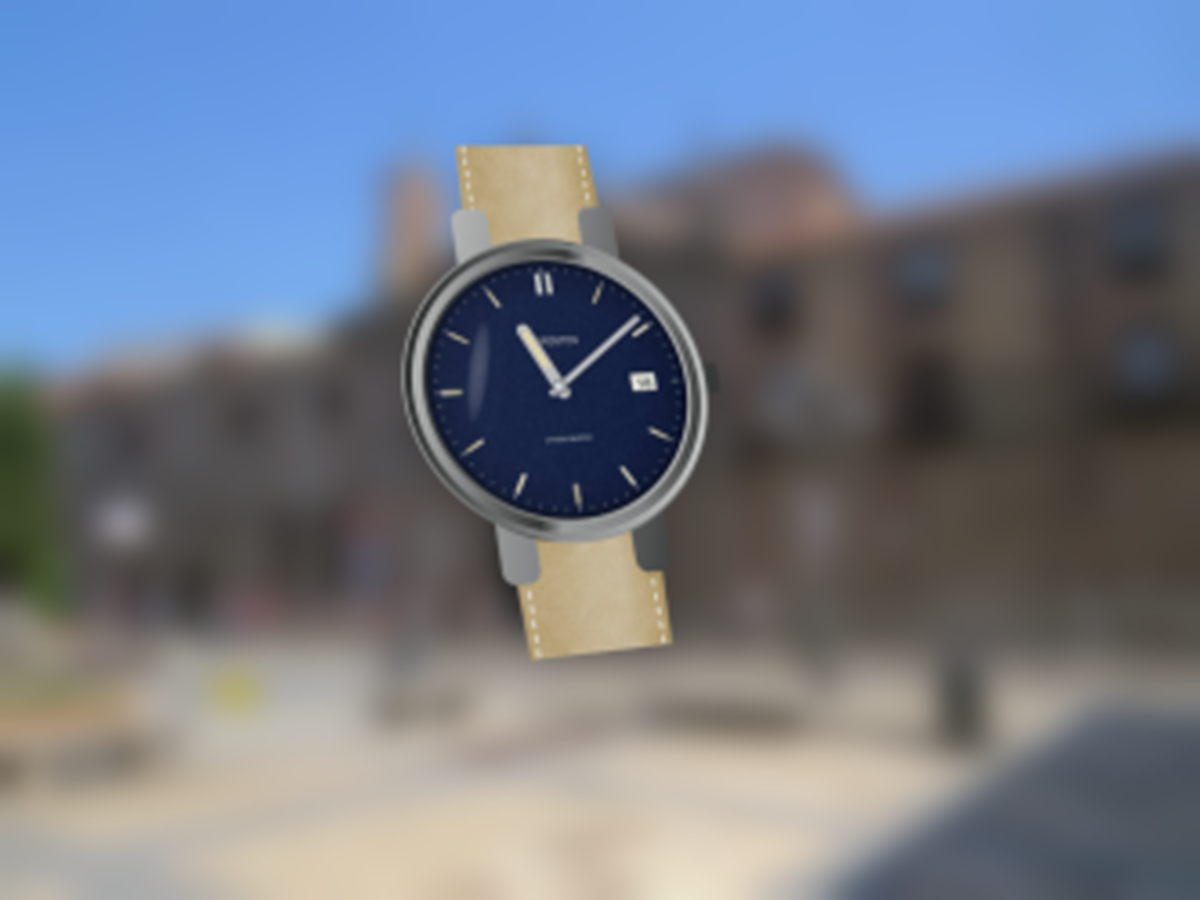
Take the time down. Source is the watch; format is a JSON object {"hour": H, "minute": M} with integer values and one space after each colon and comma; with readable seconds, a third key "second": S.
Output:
{"hour": 11, "minute": 9}
